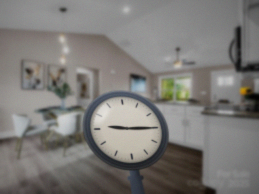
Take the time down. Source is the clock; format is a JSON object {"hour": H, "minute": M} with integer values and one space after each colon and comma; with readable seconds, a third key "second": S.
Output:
{"hour": 9, "minute": 15}
